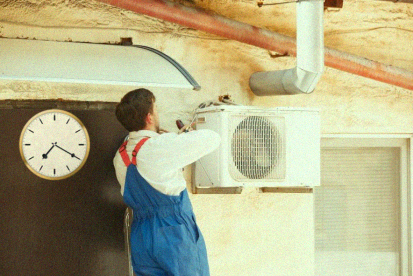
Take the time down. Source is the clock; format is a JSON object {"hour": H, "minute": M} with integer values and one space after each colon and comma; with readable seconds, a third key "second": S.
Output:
{"hour": 7, "minute": 20}
